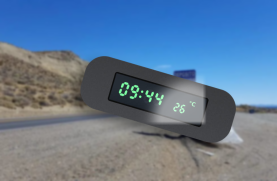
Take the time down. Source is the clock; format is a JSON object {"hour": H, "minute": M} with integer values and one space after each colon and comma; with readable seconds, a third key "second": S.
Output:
{"hour": 9, "minute": 44}
